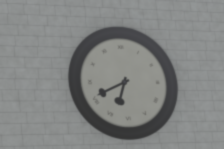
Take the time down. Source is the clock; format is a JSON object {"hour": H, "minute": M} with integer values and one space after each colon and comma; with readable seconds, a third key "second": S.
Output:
{"hour": 6, "minute": 41}
